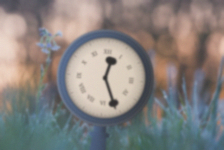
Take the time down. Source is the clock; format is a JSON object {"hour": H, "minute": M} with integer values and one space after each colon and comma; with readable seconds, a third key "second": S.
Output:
{"hour": 12, "minute": 26}
